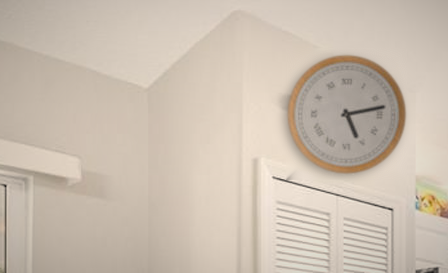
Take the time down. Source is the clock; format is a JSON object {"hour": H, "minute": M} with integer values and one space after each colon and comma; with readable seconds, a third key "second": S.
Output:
{"hour": 5, "minute": 13}
